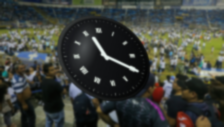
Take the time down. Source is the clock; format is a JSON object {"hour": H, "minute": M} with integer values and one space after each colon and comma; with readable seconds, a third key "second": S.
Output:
{"hour": 11, "minute": 20}
